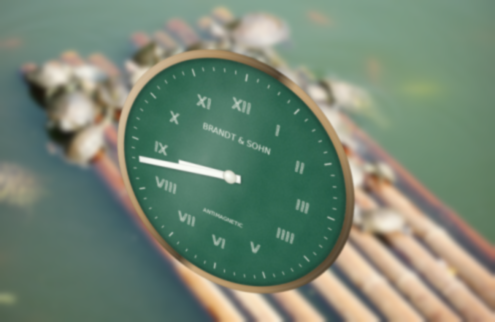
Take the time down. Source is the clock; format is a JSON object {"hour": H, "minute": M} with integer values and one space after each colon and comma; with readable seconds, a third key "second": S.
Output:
{"hour": 8, "minute": 43}
